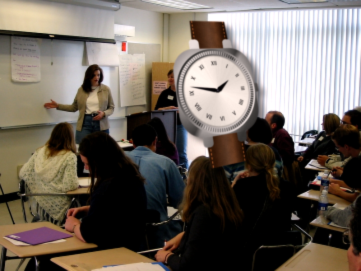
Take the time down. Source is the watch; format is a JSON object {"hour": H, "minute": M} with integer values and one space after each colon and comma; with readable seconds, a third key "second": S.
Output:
{"hour": 1, "minute": 47}
